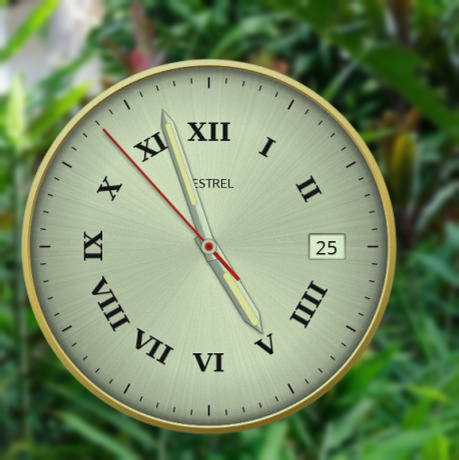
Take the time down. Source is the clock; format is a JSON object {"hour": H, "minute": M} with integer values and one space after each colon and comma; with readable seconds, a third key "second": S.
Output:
{"hour": 4, "minute": 56, "second": 53}
